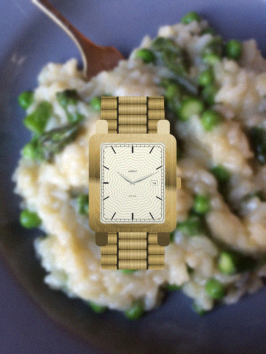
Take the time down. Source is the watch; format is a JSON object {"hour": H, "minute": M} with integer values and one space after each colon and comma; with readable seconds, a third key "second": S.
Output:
{"hour": 10, "minute": 11}
